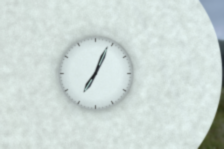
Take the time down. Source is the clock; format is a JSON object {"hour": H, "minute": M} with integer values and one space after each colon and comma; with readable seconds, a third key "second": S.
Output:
{"hour": 7, "minute": 4}
